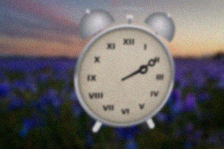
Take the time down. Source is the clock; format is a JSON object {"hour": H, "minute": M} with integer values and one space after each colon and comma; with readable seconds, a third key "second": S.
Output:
{"hour": 2, "minute": 10}
